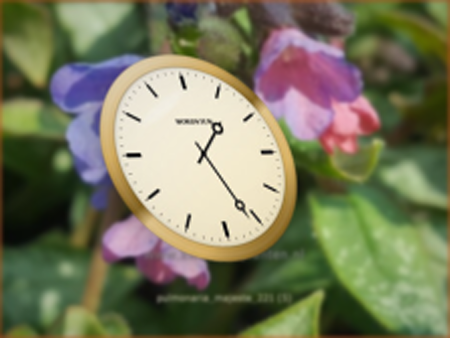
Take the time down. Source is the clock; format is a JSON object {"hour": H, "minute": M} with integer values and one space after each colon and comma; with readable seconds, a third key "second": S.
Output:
{"hour": 1, "minute": 26}
